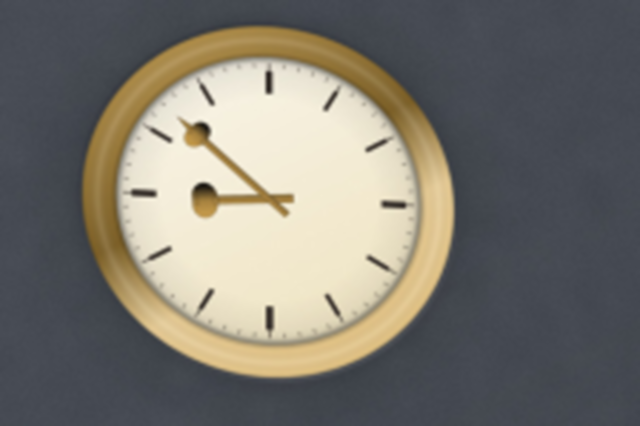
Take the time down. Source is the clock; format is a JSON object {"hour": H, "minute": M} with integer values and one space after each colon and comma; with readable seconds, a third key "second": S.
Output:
{"hour": 8, "minute": 52}
